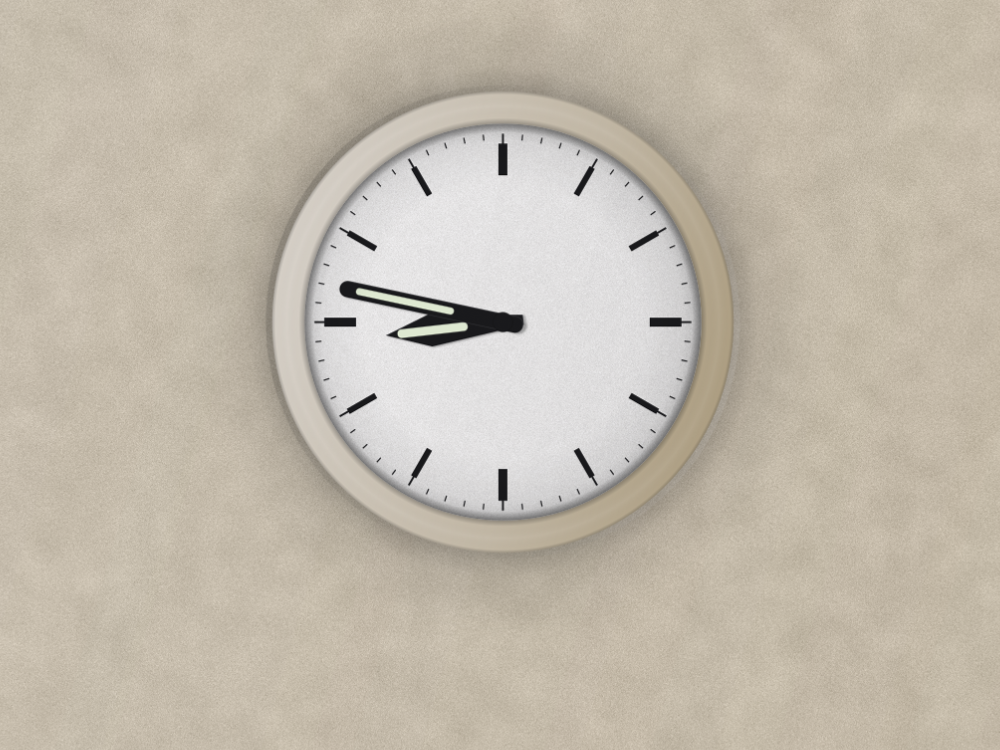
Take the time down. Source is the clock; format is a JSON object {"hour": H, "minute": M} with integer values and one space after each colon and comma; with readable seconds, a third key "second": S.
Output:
{"hour": 8, "minute": 47}
